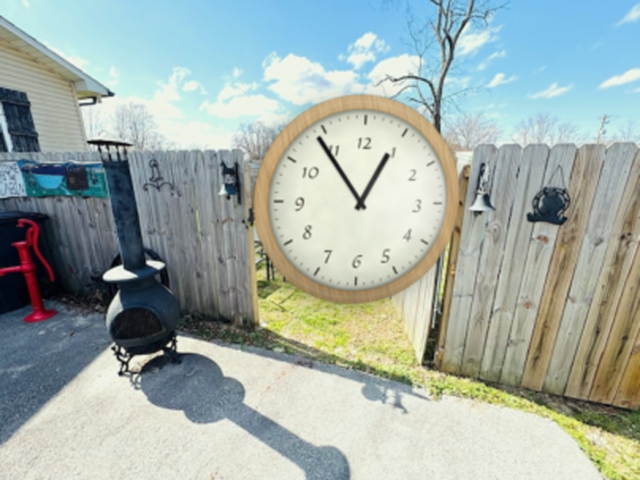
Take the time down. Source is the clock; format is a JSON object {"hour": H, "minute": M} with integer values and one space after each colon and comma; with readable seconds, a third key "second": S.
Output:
{"hour": 12, "minute": 54}
